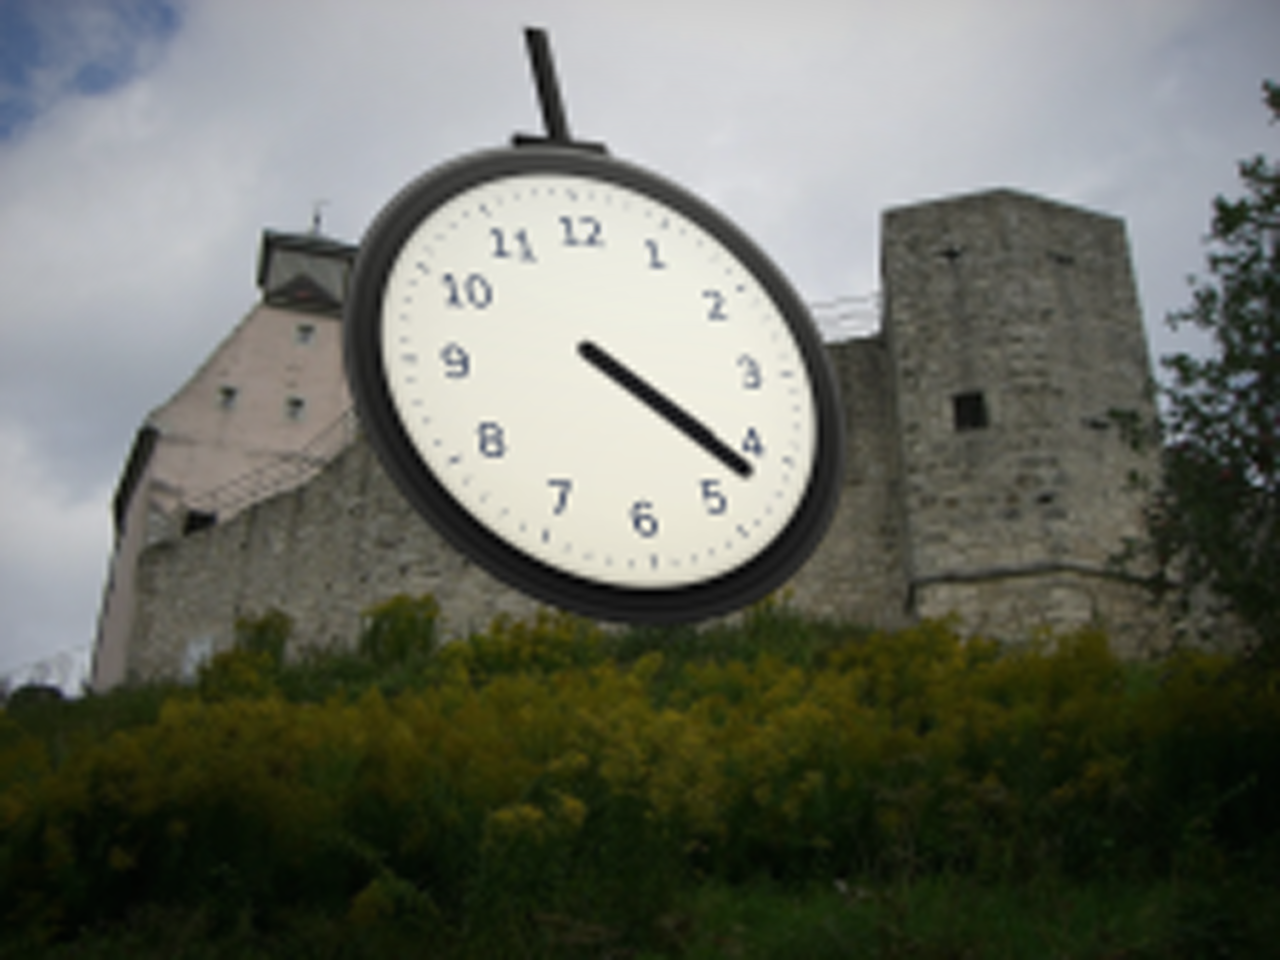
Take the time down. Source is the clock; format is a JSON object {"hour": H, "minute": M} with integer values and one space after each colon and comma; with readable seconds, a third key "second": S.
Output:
{"hour": 4, "minute": 22}
